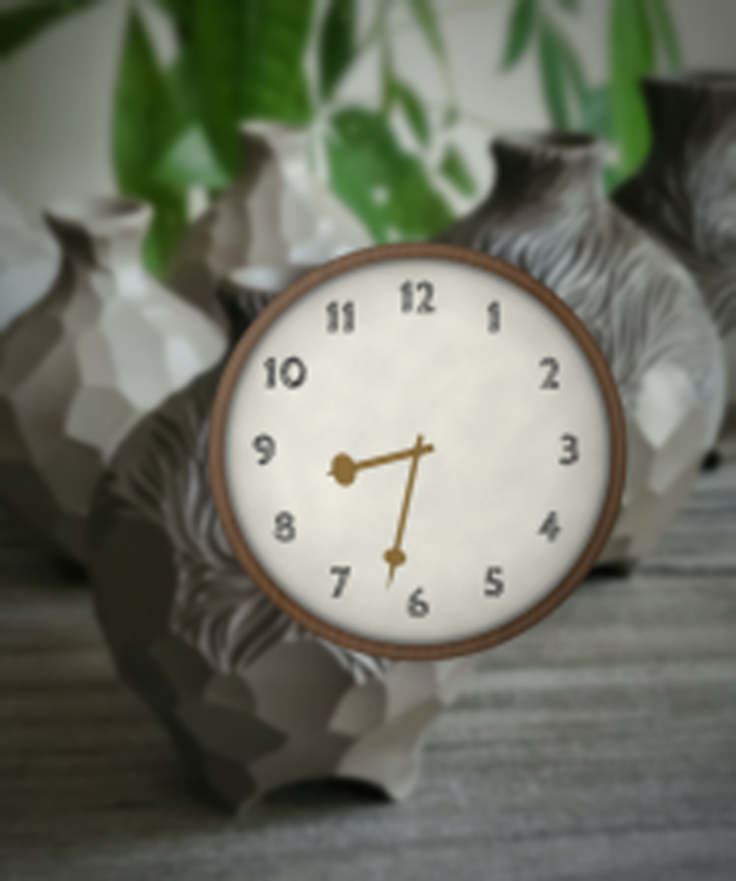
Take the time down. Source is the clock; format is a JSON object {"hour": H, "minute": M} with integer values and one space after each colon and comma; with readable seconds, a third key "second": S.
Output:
{"hour": 8, "minute": 32}
